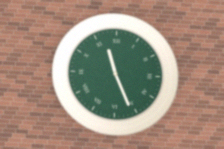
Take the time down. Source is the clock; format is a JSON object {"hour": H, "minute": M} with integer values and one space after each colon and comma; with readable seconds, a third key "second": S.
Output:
{"hour": 11, "minute": 26}
